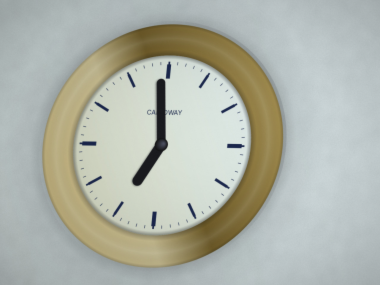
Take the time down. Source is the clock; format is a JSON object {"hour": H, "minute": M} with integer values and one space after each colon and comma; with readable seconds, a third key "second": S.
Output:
{"hour": 6, "minute": 59}
